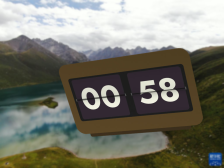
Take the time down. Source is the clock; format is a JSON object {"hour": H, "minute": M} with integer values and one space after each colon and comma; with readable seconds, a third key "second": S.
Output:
{"hour": 0, "minute": 58}
